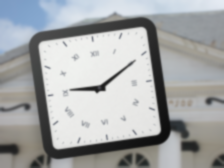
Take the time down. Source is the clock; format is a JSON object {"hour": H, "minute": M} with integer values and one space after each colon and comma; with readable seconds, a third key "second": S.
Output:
{"hour": 9, "minute": 10}
